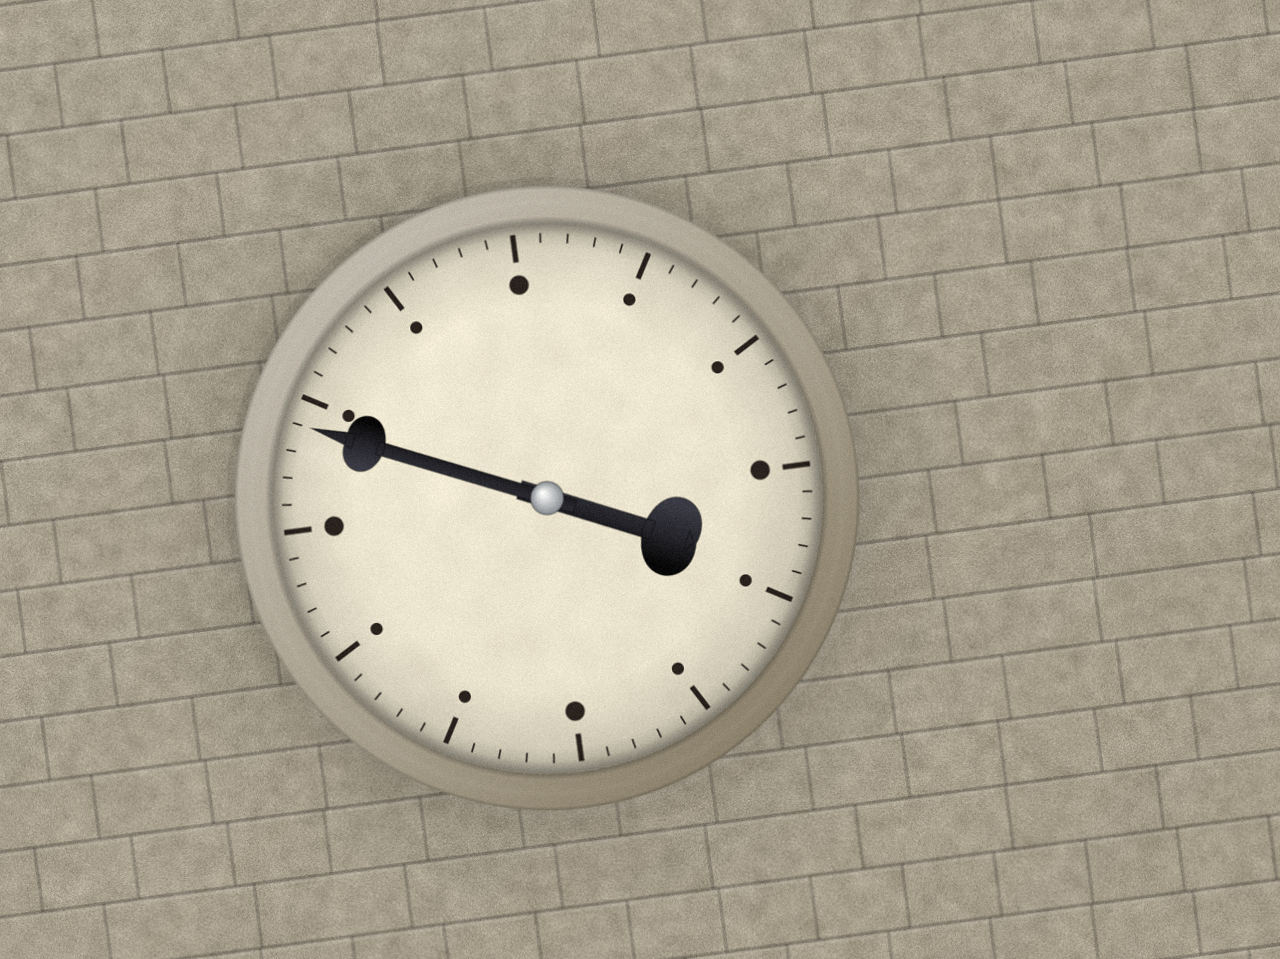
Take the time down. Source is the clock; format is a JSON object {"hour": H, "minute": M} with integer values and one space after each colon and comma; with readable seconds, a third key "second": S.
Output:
{"hour": 3, "minute": 49}
